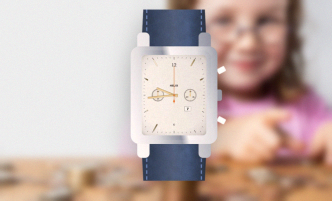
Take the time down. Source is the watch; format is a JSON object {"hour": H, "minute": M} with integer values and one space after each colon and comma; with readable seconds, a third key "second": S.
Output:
{"hour": 9, "minute": 44}
